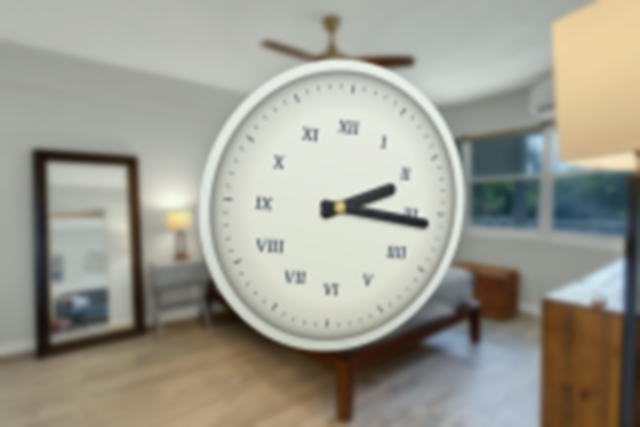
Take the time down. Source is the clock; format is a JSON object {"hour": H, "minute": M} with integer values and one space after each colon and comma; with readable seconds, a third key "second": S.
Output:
{"hour": 2, "minute": 16}
